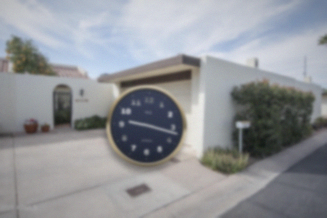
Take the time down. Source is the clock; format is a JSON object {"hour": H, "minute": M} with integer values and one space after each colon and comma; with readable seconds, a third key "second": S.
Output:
{"hour": 9, "minute": 17}
